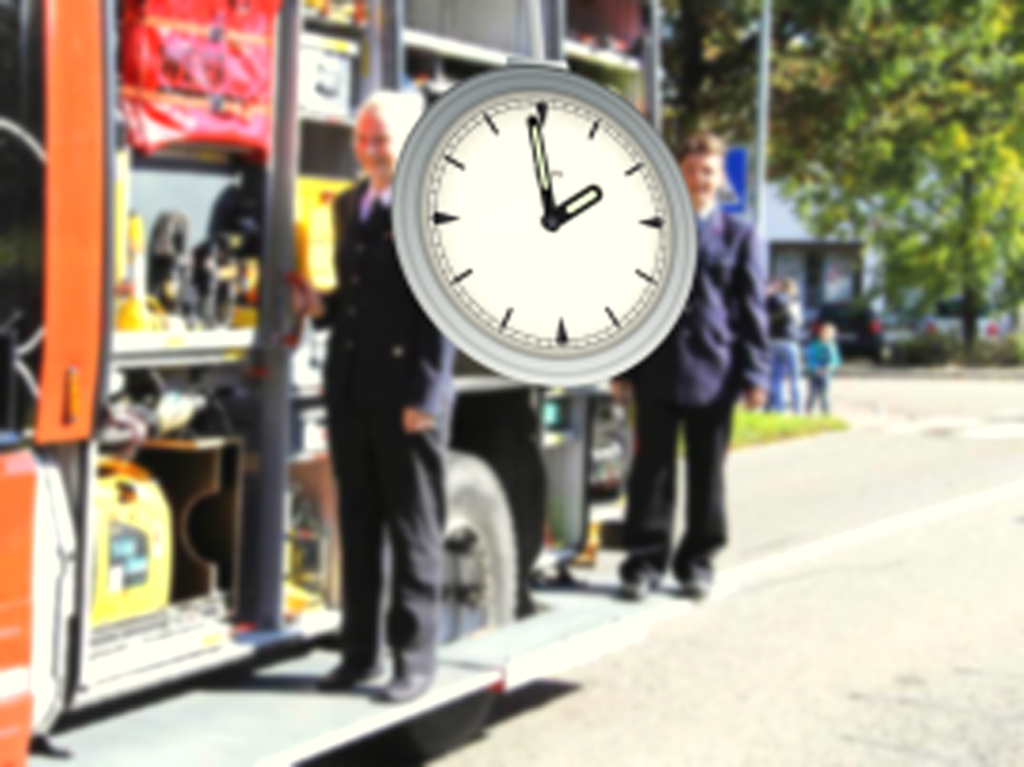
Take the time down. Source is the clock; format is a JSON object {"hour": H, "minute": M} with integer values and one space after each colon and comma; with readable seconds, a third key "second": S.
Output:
{"hour": 1, "minute": 59}
